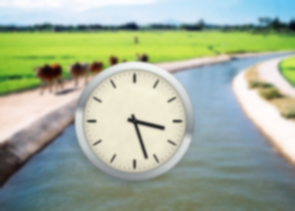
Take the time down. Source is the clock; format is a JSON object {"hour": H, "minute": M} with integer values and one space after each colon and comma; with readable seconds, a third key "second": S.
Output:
{"hour": 3, "minute": 27}
